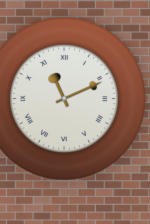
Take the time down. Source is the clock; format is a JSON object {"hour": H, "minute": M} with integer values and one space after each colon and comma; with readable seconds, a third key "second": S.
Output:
{"hour": 11, "minute": 11}
